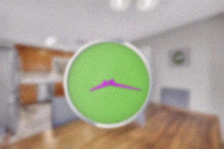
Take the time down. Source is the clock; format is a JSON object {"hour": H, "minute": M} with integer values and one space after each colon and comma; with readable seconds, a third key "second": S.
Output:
{"hour": 8, "minute": 17}
